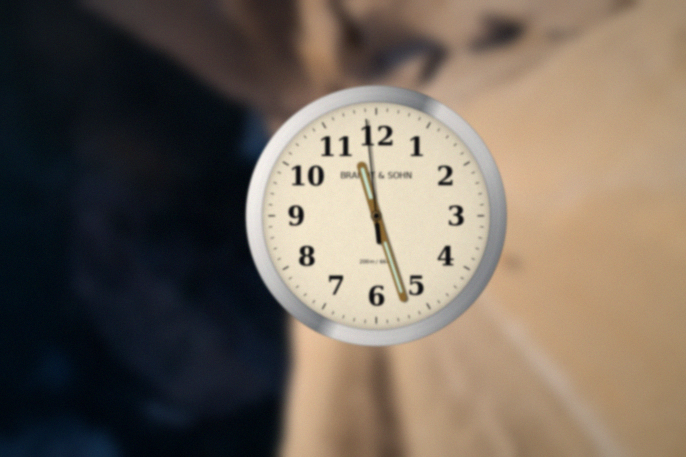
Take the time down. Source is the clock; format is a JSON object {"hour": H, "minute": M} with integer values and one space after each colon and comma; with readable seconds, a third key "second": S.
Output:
{"hour": 11, "minute": 26, "second": 59}
